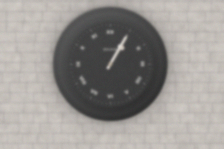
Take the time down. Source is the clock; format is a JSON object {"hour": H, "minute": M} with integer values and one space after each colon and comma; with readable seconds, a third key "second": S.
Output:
{"hour": 1, "minute": 5}
